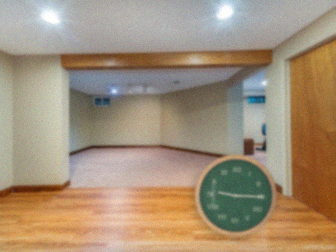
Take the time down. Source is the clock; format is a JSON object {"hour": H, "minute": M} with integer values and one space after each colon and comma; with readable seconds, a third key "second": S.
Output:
{"hour": 9, "minute": 15}
